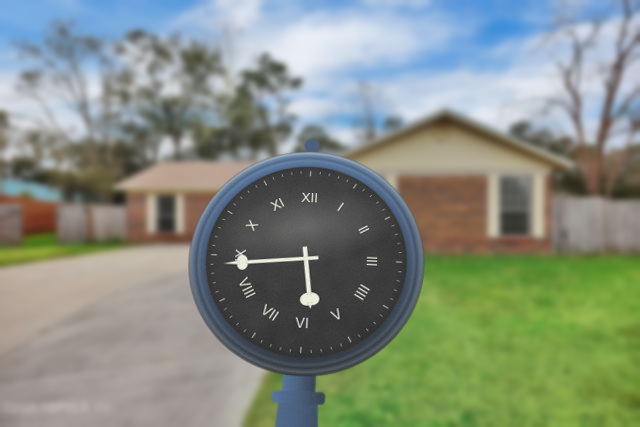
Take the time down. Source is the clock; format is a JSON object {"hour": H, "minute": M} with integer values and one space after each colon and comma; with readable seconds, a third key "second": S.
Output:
{"hour": 5, "minute": 44}
